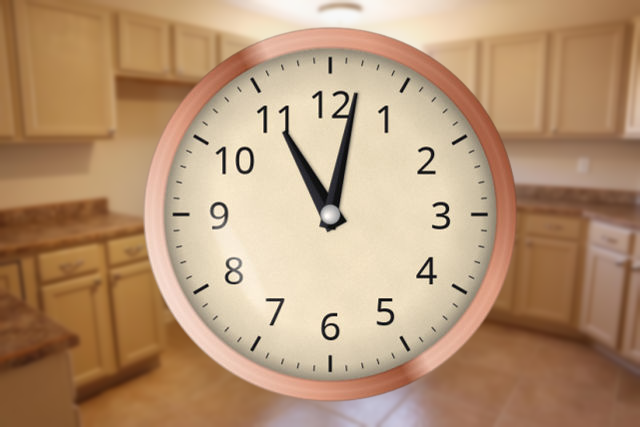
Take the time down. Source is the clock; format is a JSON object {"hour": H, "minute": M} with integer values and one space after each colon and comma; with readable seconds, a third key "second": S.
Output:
{"hour": 11, "minute": 2}
